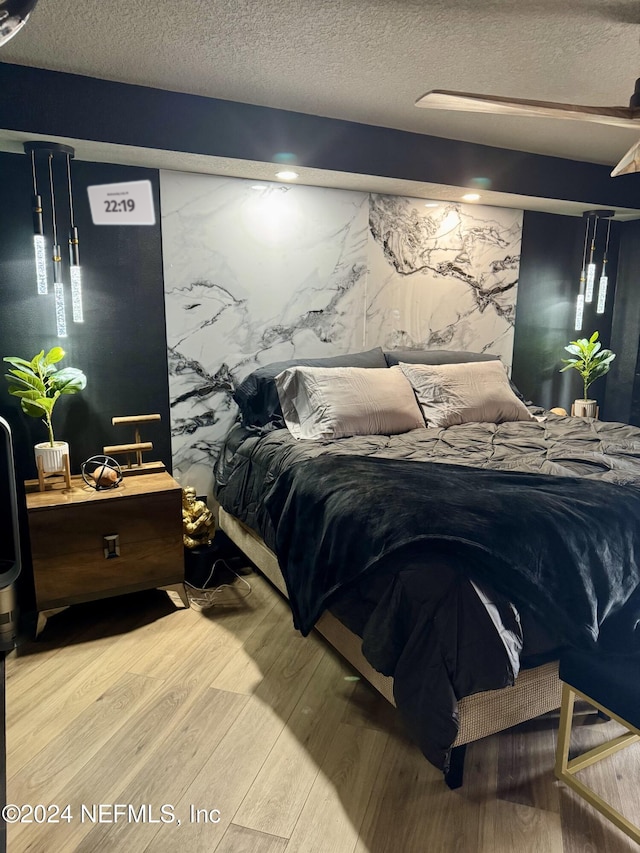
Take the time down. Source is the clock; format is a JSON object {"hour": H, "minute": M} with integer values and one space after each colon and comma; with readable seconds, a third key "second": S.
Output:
{"hour": 22, "minute": 19}
